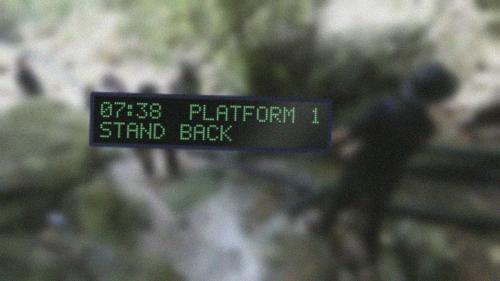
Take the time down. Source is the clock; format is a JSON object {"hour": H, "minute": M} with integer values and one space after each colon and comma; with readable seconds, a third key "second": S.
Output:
{"hour": 7, "minute": 38}
